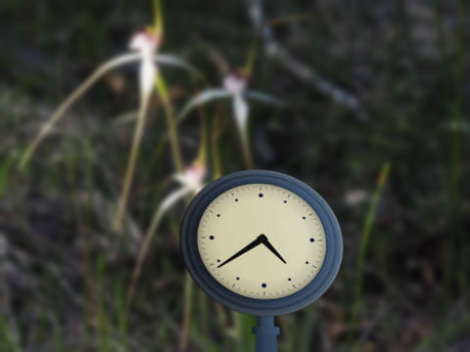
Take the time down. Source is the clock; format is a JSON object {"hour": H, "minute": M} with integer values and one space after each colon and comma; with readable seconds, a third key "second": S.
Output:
{"hour": 4, "minute": 39}
